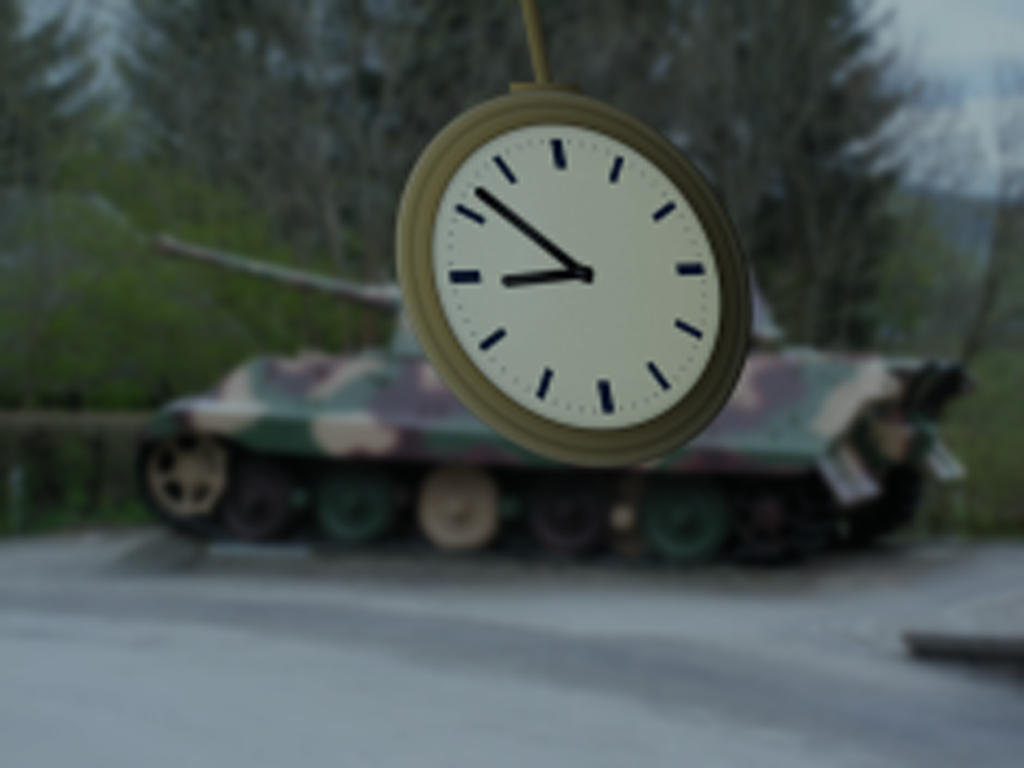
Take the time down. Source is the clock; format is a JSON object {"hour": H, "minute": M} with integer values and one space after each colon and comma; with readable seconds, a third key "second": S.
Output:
{"hour": 8, "minute": 52}
